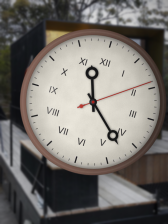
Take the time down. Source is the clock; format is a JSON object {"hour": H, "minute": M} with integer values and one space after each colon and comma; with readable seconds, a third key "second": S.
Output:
{"hour": 11, "minute": 22, "second": 9}
